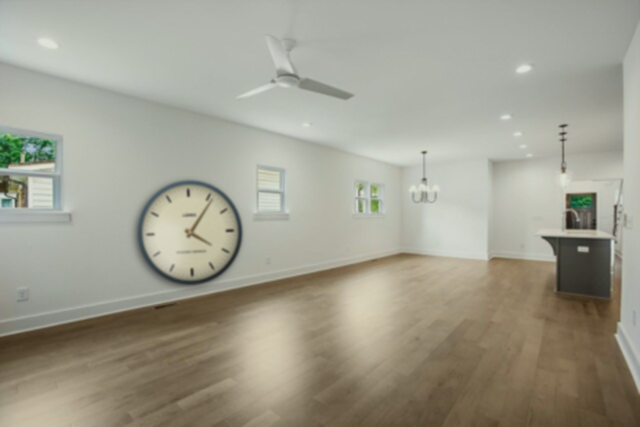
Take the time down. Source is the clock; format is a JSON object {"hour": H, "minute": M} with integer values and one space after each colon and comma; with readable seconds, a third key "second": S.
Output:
{"hour": 4, "minute": 6}
